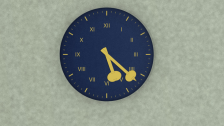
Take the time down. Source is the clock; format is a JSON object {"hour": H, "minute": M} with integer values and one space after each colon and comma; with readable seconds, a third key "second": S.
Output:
{"hour": 5, "minute": 22}
